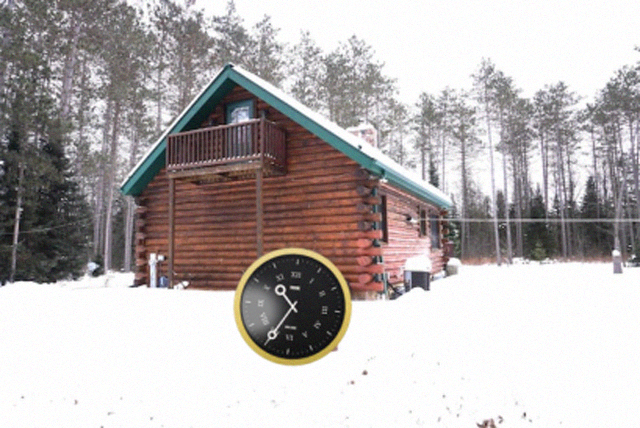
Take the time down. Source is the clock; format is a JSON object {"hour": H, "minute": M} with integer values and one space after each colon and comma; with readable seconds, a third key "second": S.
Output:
{"hour": 10, "minute": 35}
